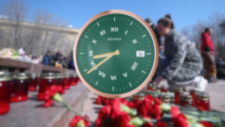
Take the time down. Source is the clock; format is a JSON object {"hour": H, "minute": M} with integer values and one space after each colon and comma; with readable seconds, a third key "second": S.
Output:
{"hour": 8, "minute": 39}
